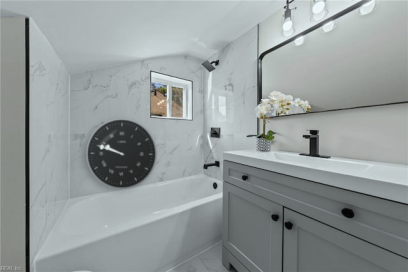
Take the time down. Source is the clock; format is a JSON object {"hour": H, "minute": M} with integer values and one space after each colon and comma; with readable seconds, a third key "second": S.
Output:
{"hour": 9, "minute": 48}
